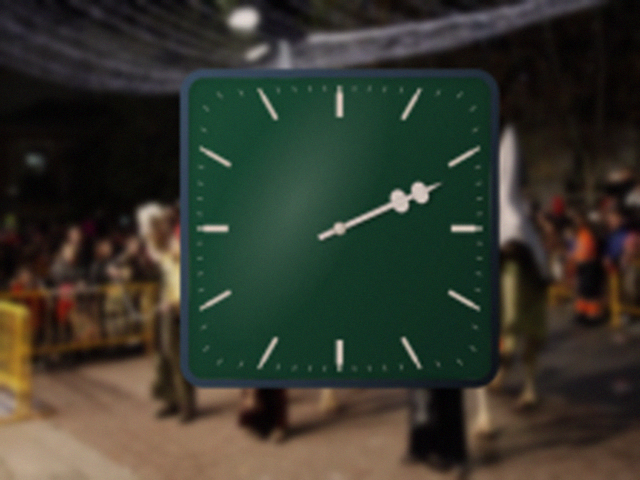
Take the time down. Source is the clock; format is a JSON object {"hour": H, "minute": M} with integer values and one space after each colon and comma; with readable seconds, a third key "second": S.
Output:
{"hour": 2, "minute": 11}
